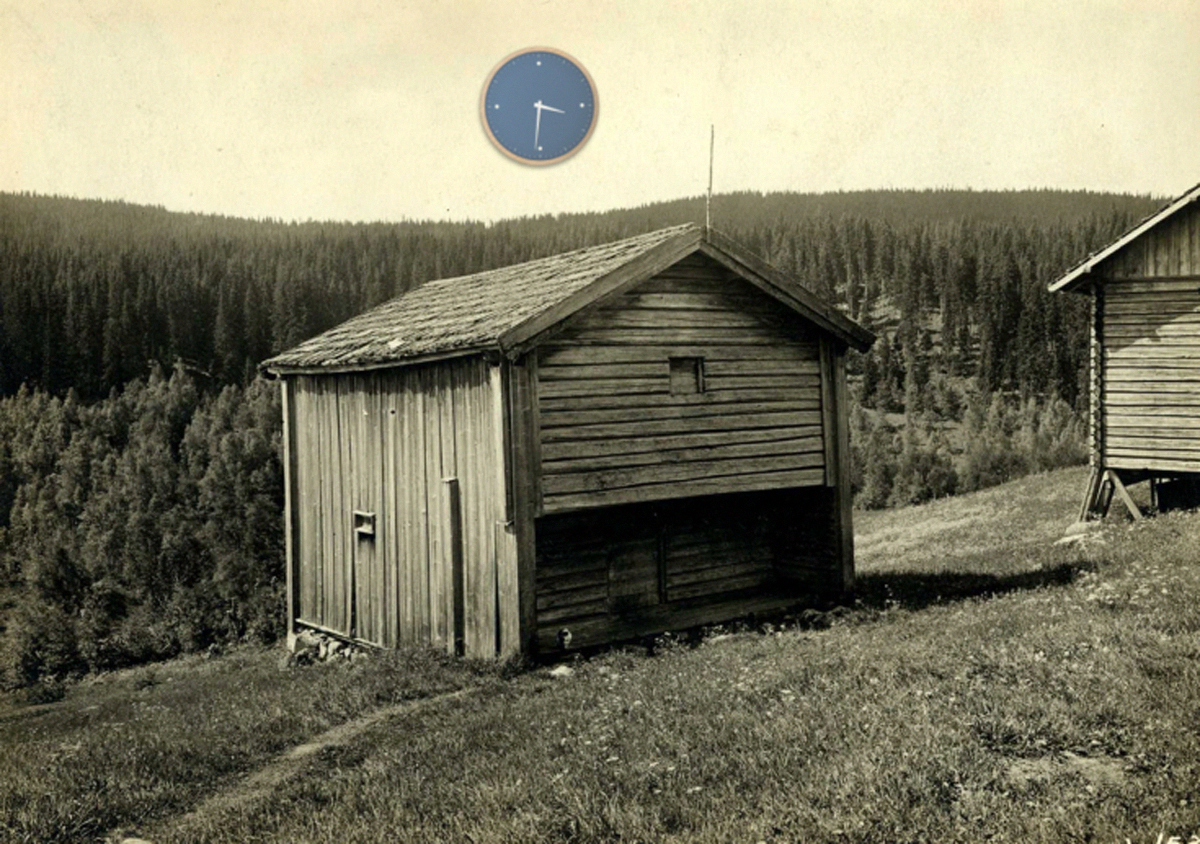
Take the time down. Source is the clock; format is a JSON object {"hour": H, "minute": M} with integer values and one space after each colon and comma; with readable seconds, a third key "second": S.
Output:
{"hour": 3, "minute": 31}
